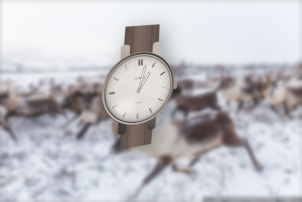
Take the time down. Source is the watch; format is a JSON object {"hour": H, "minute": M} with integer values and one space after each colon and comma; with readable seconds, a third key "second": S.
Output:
{"hour": 1, "minute": 2}
